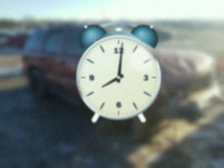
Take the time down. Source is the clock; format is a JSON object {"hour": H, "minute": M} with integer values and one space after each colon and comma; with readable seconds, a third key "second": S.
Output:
{"hour": 8, "minute": 1}
